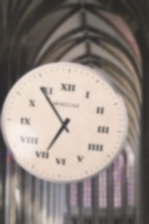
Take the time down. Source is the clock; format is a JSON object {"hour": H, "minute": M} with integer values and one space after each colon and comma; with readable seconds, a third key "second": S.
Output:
{"hour": 6, "minute": 54}
